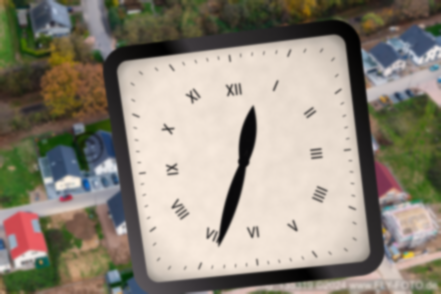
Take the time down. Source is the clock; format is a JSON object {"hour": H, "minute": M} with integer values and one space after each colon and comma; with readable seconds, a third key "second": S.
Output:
{"hour": 12, "minute": 34}
